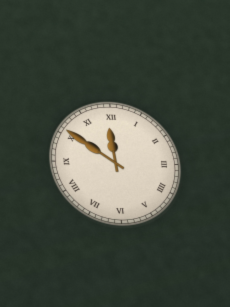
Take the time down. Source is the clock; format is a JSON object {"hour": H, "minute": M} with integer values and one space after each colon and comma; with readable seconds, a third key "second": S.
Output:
{"hour": 11, "minute": 51}
